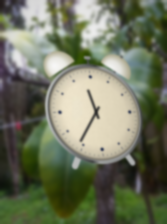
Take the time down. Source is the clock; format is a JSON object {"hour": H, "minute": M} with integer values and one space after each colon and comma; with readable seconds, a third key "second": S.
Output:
{"hour": 11, "minute": 36}
